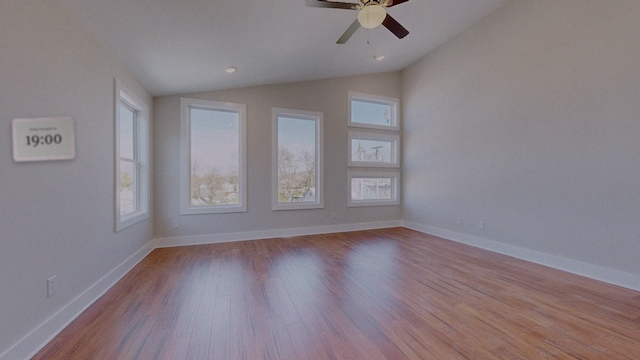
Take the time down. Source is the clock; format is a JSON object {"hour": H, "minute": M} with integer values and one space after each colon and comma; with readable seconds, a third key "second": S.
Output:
{"hour": 19, "minute": 0}
